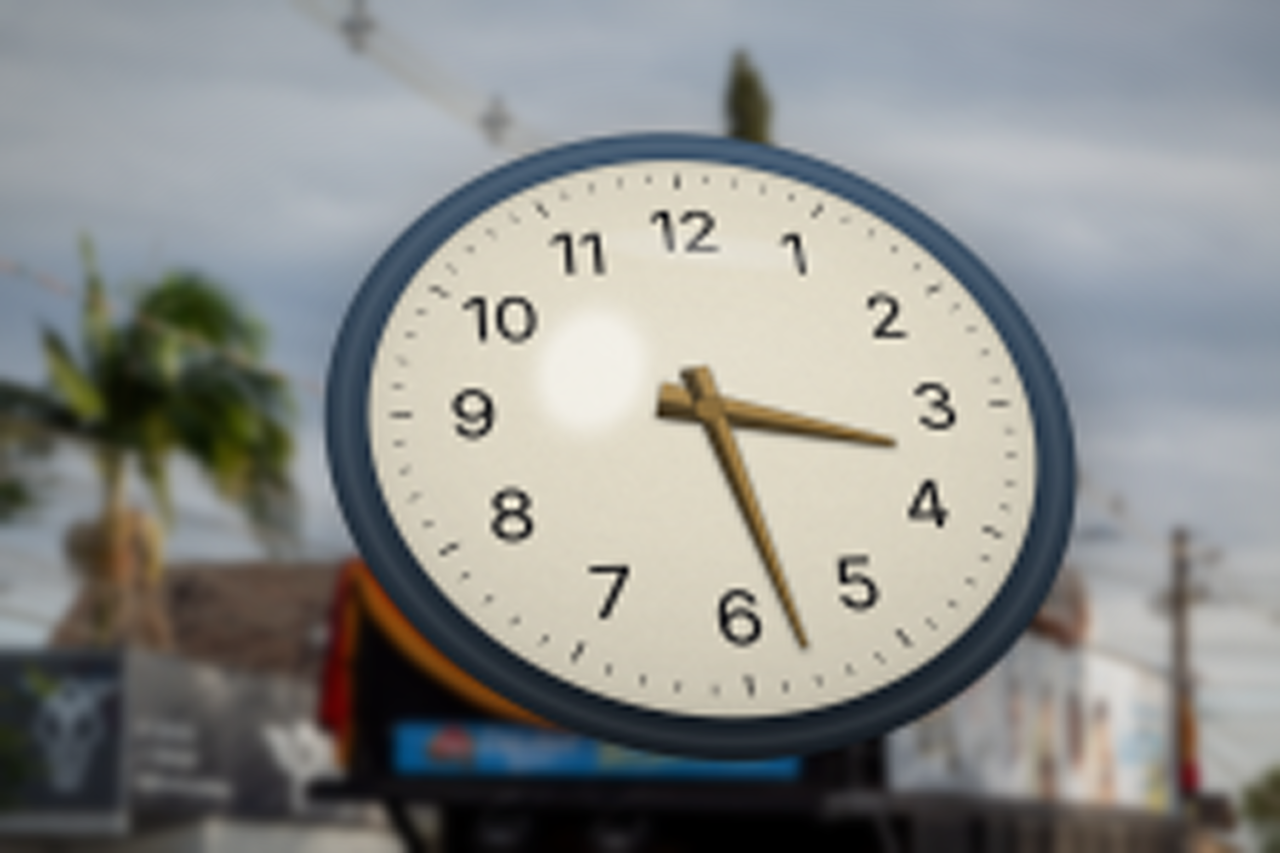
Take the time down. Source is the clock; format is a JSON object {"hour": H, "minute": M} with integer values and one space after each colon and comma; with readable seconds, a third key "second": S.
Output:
{"hour": 3, "minute": 28}
